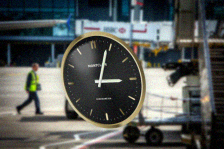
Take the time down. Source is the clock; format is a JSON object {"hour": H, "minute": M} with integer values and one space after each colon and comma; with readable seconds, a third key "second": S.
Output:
{"hour": 3, "minute": 4}
